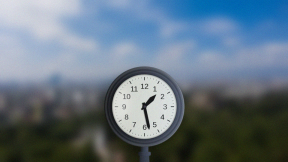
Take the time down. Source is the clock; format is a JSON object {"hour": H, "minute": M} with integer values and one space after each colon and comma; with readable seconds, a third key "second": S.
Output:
{"hour": 1, "minute": 28}
